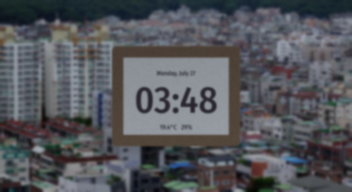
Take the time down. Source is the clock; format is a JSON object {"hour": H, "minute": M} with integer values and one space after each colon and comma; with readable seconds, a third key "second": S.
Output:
{"hour": 3, "minute": 48}
